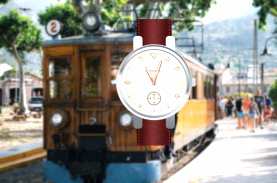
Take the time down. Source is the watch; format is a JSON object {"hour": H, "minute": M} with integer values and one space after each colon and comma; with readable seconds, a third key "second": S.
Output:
{"hour": 11, "minute": 3}
